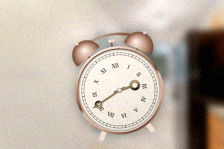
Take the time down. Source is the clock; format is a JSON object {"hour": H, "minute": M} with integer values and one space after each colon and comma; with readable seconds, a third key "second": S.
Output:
{"hour": 2, "minute": 41}
